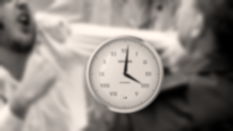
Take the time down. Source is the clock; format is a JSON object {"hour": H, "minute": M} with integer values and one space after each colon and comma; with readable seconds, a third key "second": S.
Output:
{"hour": 4, "minute": 1}
